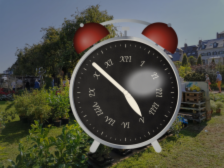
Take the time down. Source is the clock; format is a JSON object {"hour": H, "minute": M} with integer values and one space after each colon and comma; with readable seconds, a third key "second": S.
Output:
{"hour": 4, "minute": 52}
